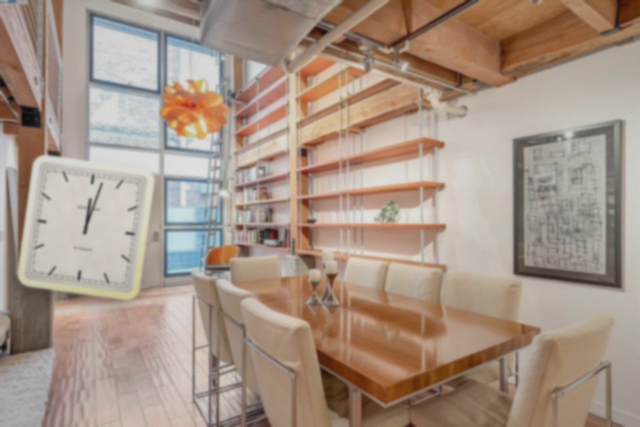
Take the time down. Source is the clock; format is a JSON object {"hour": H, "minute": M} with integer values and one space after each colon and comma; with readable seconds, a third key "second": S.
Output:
{"hour": 12, "minute": 2}
